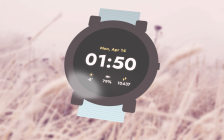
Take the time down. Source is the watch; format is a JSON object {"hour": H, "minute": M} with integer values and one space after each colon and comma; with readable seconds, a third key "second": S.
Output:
{"hour": 1, "minute": 50}
